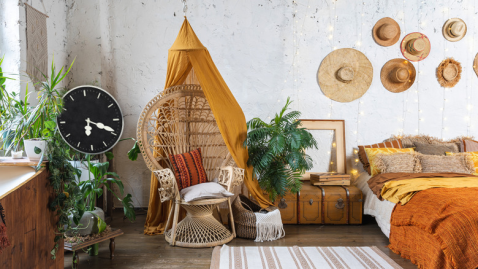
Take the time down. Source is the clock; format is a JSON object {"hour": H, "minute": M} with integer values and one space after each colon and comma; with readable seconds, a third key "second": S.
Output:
{"hour": 6, "minute": 19}
